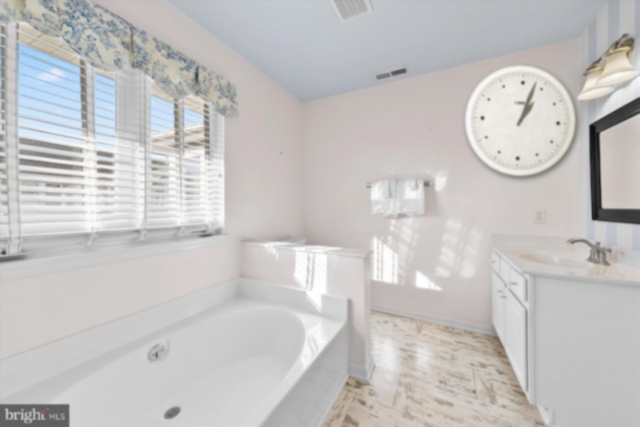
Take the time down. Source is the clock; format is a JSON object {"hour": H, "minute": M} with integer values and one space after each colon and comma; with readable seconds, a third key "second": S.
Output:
{"hour": 1, "minute": 3}
